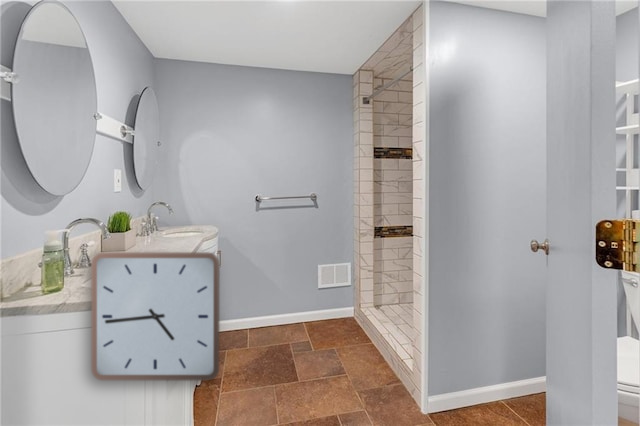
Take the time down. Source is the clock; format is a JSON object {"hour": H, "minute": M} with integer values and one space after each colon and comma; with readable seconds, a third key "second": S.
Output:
{"hour": 4, "minute": 44}
